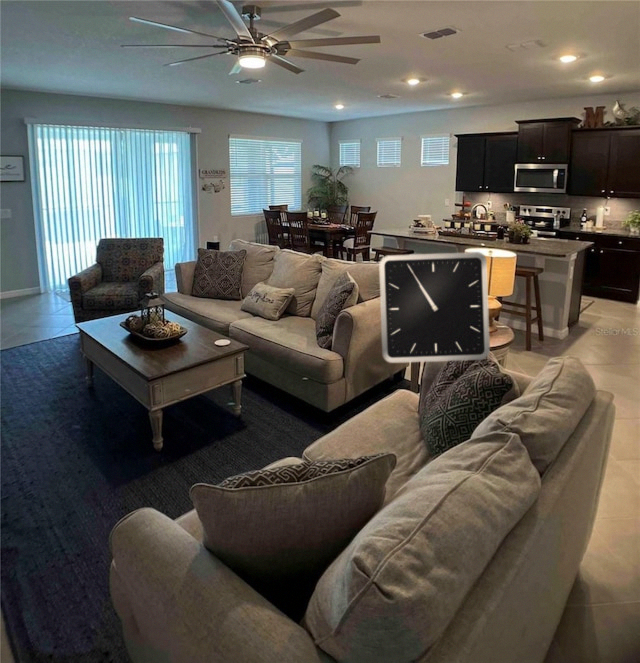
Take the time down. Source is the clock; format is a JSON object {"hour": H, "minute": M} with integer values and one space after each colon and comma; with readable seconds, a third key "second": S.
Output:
{"hour": 10, "minute": 55}
